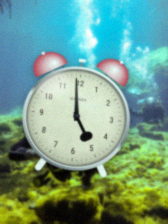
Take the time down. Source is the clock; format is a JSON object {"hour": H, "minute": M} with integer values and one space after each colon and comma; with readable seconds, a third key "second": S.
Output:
{"hour": 4, "minute": 59}
